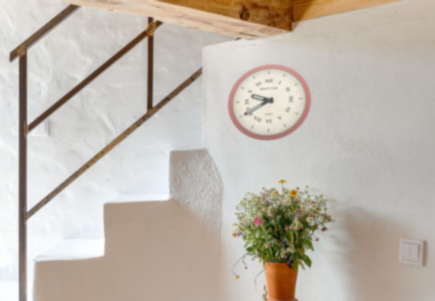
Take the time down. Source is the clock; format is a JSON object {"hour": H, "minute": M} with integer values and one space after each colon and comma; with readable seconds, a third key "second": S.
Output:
{"hour": 9, "minute": 40}
